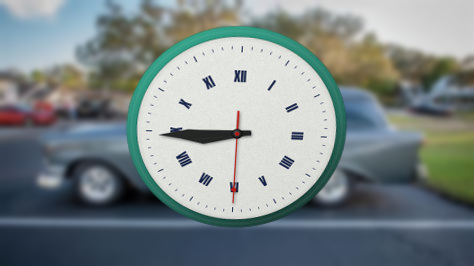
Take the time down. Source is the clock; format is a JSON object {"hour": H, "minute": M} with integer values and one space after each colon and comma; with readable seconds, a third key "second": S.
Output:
{"hour": 8, "minute": 44, "second": 30}
